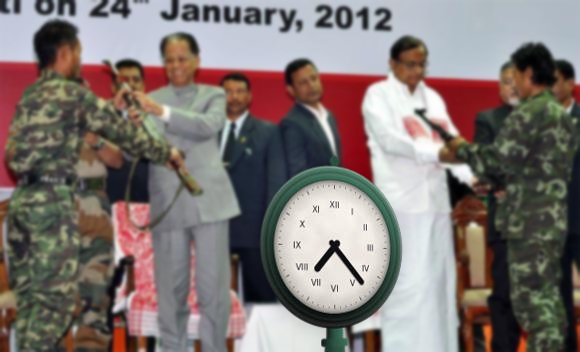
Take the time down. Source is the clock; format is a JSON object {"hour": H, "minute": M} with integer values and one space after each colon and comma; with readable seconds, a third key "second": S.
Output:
{"hour": 7, "minute": 23}
